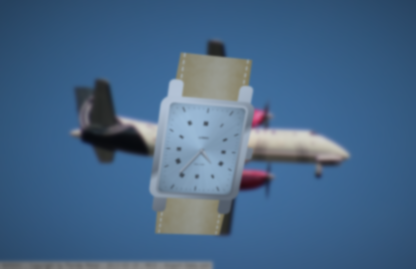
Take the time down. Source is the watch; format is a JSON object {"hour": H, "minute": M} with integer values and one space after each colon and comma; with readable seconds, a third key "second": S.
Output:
{"hour": 4, "minute": 36}
